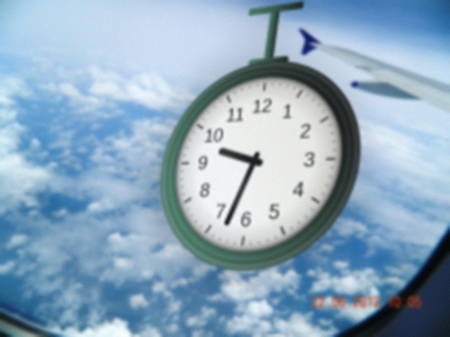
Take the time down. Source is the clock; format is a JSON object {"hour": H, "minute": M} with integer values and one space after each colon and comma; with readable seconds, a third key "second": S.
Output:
{"hour": 9, "minute": 33}
